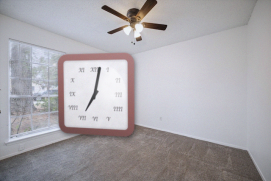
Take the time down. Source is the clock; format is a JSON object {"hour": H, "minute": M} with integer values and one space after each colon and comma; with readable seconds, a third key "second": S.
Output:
{"hour": 7, "minute": 2}
